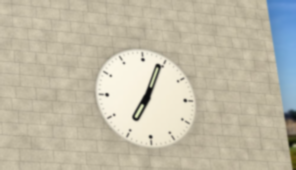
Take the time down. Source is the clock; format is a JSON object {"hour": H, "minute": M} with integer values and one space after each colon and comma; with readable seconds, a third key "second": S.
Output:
{"hour": 7, "minute": 4}
